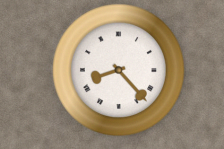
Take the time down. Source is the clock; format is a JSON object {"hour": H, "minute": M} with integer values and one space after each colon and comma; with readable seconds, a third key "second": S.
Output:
{"hour": 8, "minute": 23}
